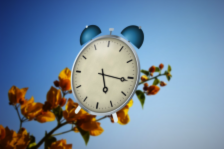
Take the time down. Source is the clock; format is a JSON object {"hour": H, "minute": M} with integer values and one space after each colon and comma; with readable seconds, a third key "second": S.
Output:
{"hour": 5, "minute": 16}
